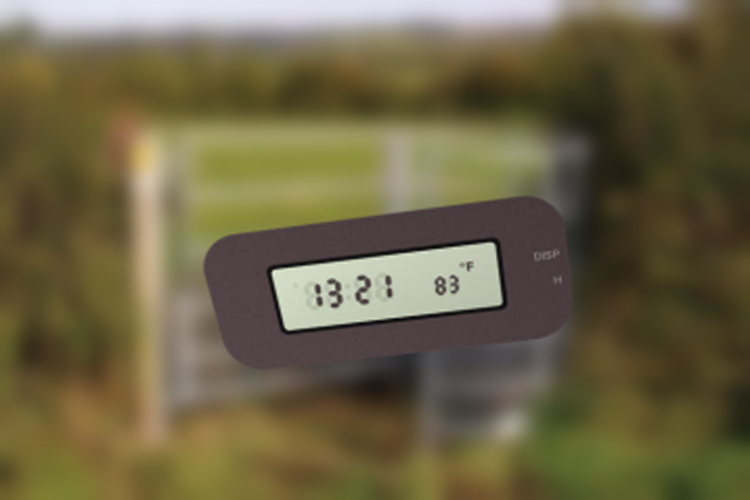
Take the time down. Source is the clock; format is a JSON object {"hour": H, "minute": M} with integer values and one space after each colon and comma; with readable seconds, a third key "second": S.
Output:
{"hour": 13, "minute": 21}
